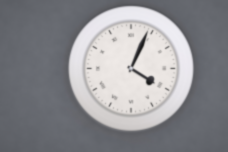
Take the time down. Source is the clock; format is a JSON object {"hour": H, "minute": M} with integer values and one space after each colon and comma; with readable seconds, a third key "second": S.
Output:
{"hour": 4, "minute": 4}
